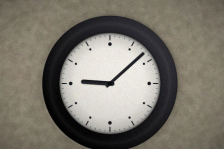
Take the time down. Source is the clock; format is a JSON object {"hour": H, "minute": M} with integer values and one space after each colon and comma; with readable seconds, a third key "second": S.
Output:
{"hour": 9, "minute": 8}
